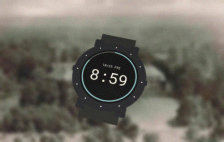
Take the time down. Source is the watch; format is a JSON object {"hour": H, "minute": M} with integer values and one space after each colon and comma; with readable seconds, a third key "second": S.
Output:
{"hour": 8, "minute": 59}
